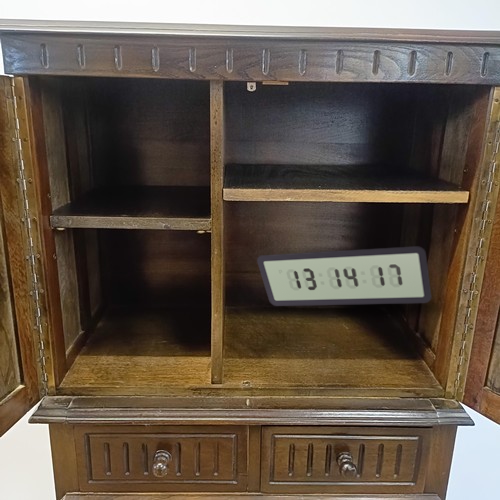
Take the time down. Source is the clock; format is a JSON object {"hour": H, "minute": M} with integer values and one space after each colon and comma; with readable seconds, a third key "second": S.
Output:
{"hour": 13, "minute": 14, "second": 17}
